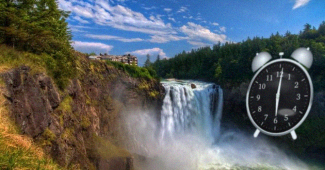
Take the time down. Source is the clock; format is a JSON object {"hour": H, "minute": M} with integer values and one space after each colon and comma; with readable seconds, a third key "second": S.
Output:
{"hour": 6, "minute": 1}
